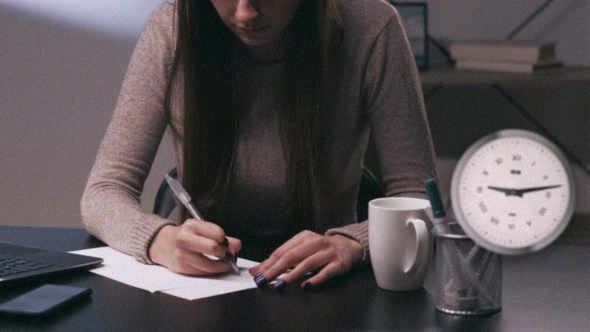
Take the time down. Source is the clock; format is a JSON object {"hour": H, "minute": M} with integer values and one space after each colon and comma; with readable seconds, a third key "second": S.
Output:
{"hour": 9, "minute": 13}
